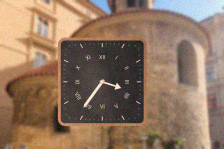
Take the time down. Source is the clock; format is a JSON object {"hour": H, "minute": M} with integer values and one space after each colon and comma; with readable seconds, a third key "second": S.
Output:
{"hour": 3, "minute": 36}
